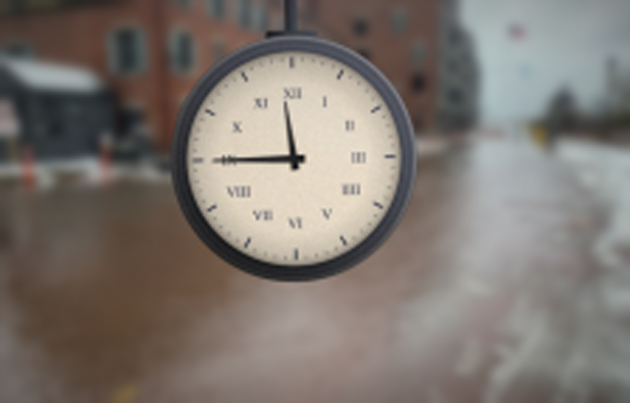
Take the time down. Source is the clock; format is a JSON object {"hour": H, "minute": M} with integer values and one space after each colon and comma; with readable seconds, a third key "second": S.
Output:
{"hour": 11, "minute": 45}
